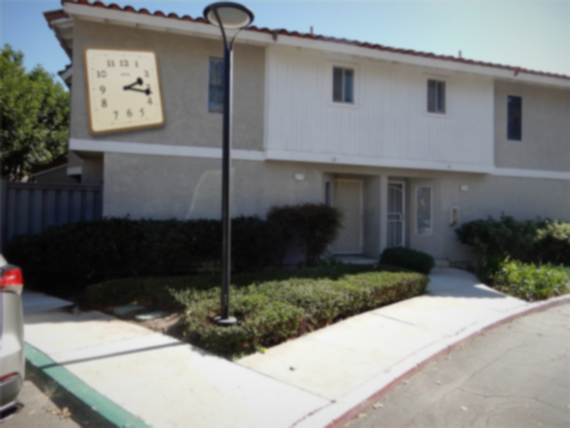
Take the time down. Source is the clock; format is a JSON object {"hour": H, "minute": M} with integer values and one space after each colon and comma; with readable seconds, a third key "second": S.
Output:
{"hour": 2, "minute": 17}
